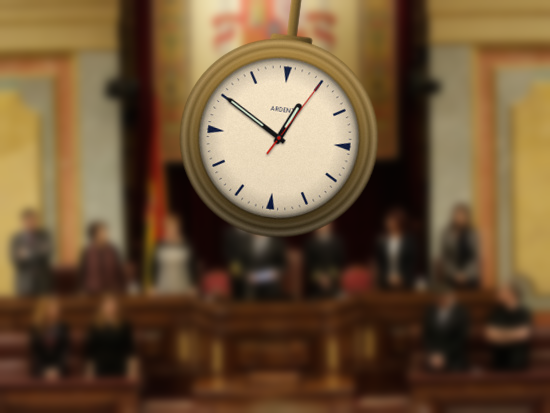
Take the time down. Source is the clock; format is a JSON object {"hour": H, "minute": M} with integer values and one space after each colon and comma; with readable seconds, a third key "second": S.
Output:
{"hour": 12, "minute": 50, "second": 5}
